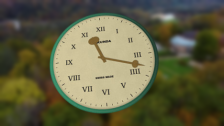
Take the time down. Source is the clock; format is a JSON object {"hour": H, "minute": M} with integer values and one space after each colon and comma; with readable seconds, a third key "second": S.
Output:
{"hour": 11, "minute": 18}
